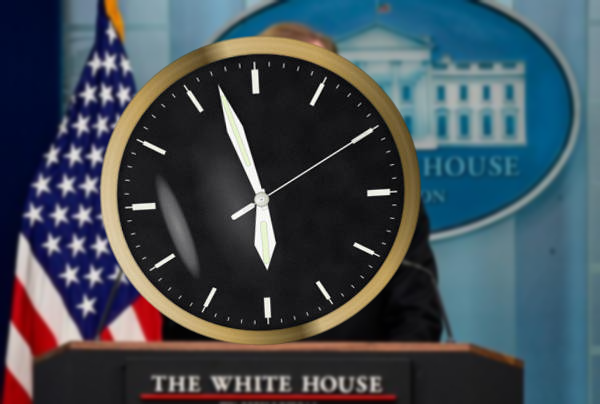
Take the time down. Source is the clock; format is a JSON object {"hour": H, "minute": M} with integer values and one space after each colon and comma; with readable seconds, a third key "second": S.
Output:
{"hour": 5, "minute": 57, "second": 10}
